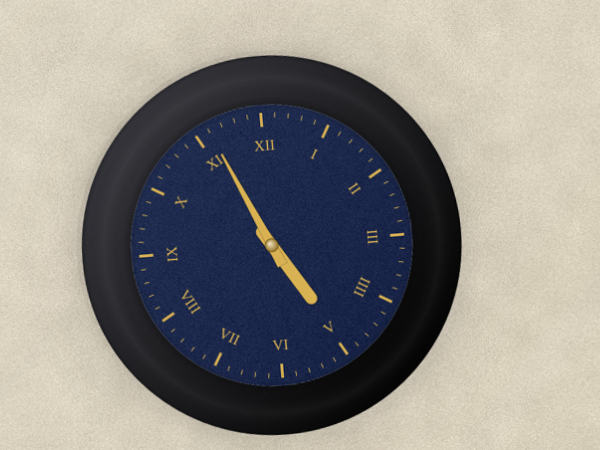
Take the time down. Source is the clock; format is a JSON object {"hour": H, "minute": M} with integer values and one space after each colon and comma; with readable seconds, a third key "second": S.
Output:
{"hour": 4, "minute": 56}
